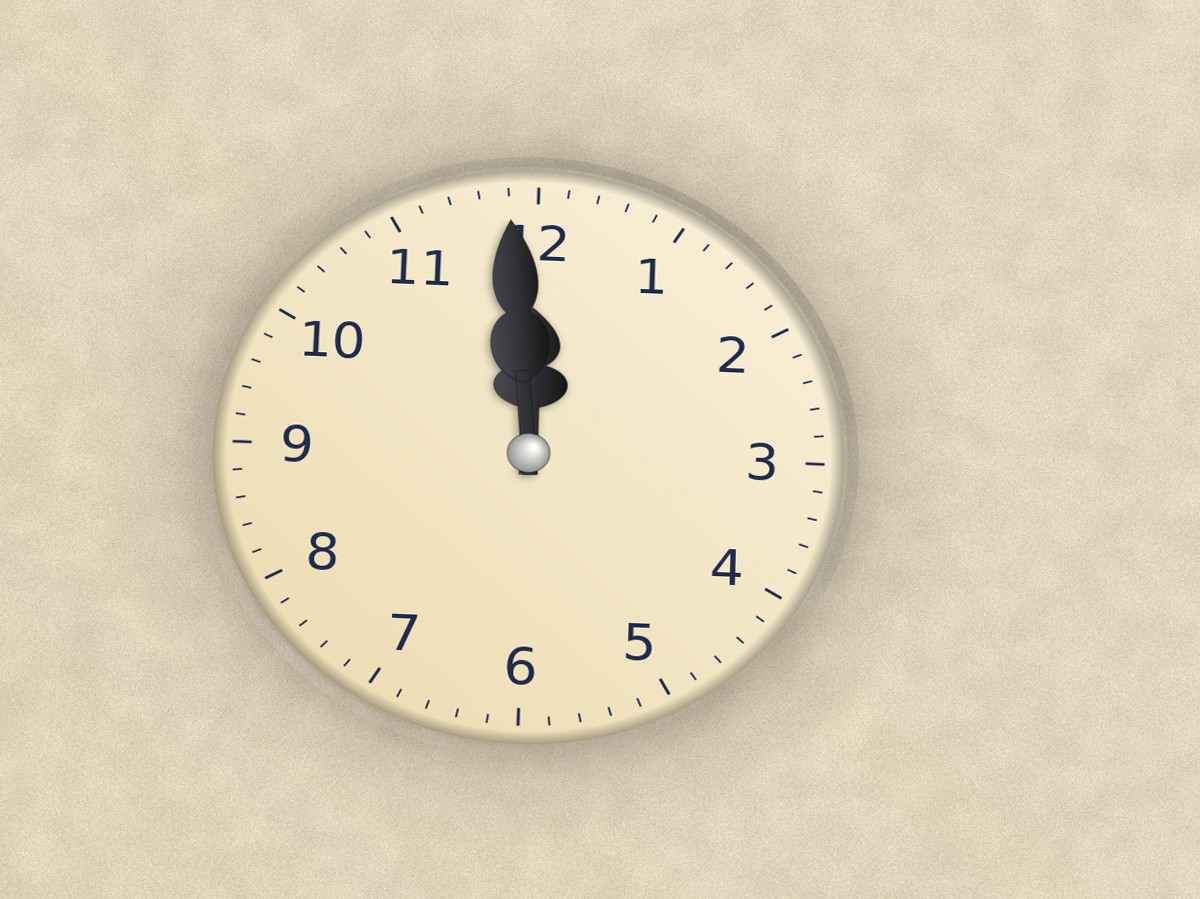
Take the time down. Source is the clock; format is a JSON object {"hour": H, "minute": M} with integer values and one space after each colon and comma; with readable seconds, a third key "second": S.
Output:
{"hour": 11, "minute": 59}
